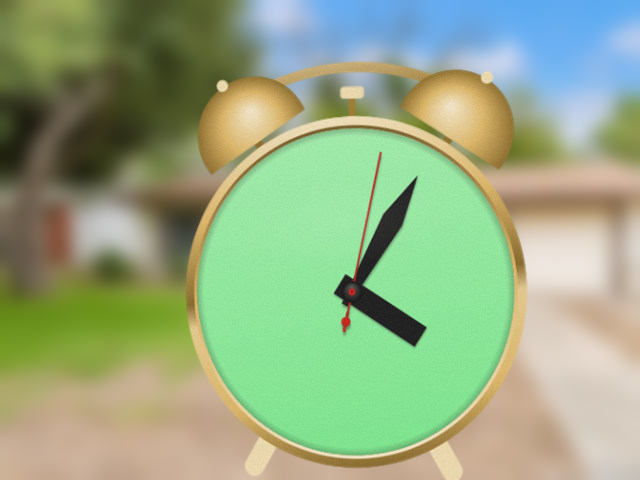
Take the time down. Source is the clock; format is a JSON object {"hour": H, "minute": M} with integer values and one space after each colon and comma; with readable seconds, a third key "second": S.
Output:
{"hour": 4, "minute": 5, "second": 2}
